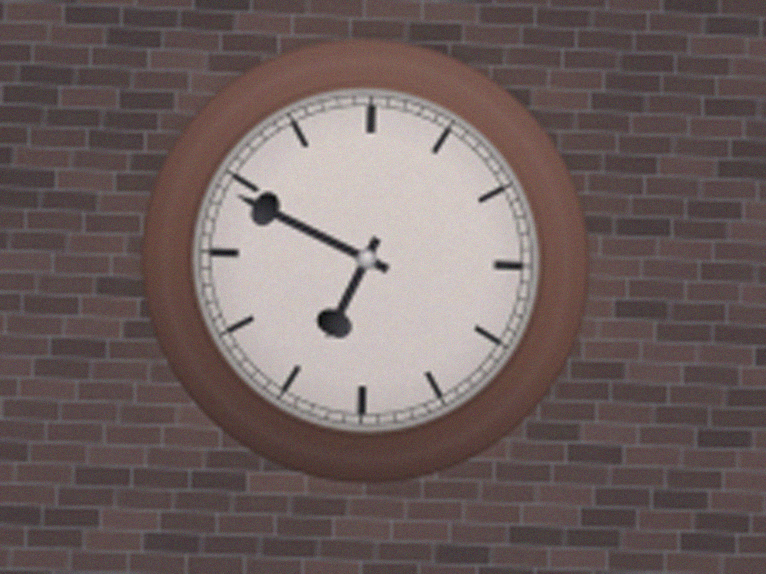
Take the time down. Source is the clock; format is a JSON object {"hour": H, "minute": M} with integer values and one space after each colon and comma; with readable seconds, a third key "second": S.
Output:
{"hour": 6, "minute": 49}
